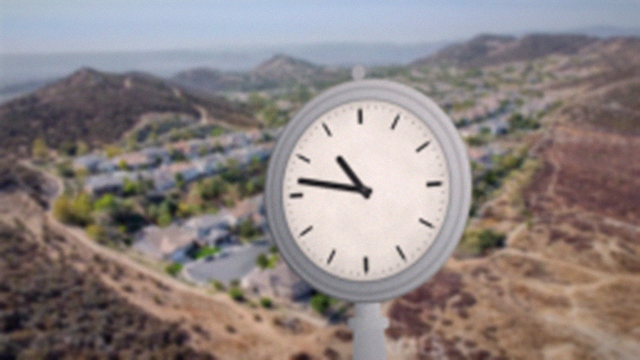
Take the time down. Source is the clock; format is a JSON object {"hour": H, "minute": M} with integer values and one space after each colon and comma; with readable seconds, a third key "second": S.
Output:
{"hour": 10, "minute": 47}
